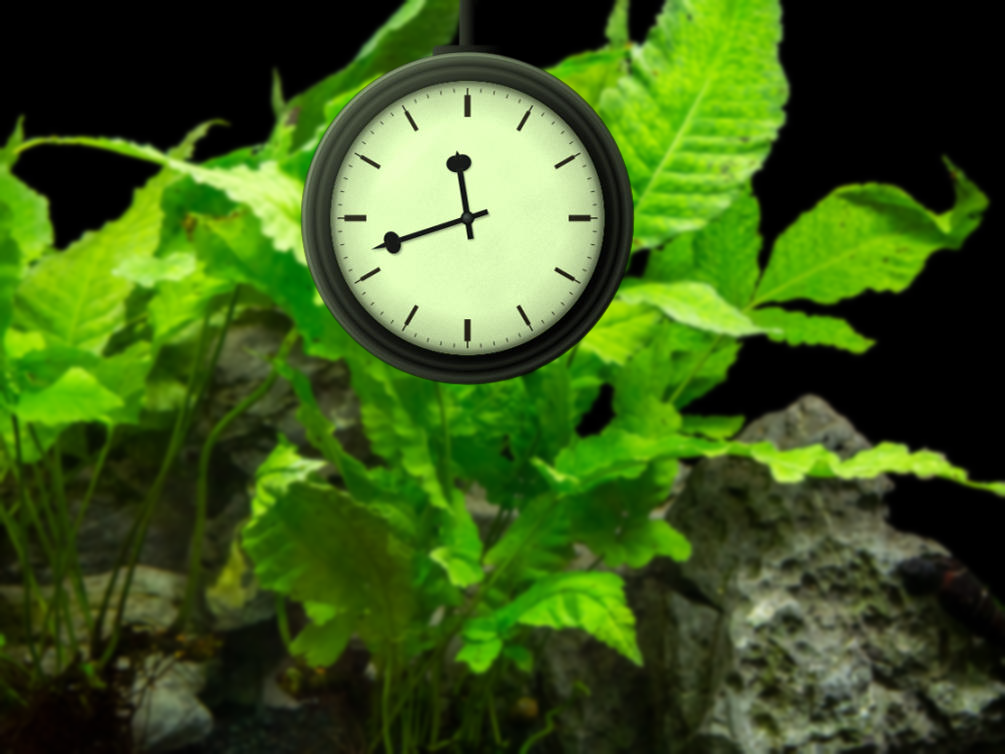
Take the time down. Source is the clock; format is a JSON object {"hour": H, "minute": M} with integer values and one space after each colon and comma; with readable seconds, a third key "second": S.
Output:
{"hour": 11, "minute": 42}
